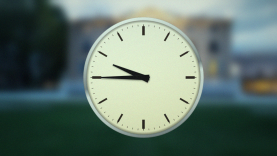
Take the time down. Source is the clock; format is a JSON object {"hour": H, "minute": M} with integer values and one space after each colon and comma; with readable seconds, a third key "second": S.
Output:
{"hour": 9, "minute": 45}
